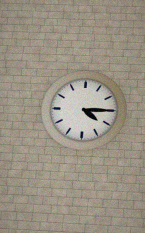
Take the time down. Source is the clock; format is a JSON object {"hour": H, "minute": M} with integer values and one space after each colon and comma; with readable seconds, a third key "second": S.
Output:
{"hour": 4, "minute": 15}
